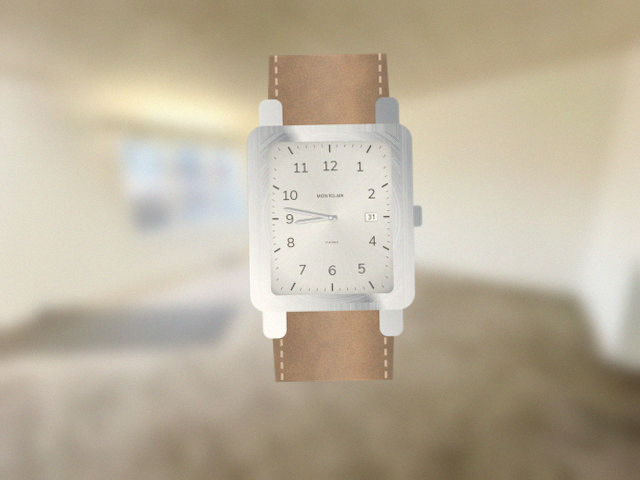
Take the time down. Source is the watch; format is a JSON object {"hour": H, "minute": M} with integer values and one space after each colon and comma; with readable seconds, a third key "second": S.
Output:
{"hour": 8, "minute": 47}
